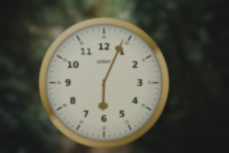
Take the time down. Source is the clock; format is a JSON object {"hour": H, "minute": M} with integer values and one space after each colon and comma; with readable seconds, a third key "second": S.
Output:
{"hour": 6, "minute": 4}
